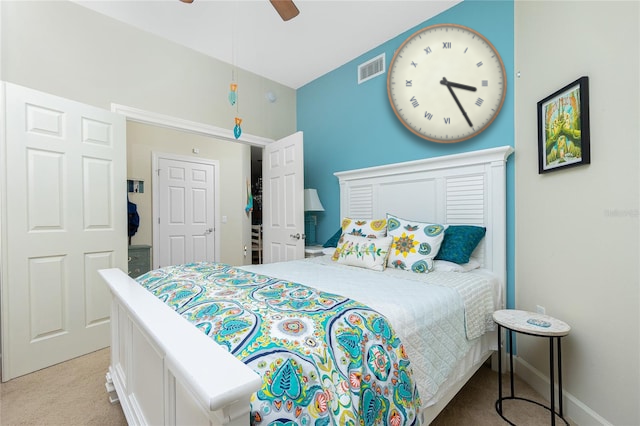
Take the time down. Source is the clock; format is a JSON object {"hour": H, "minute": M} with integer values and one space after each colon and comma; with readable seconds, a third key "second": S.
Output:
{"hour": 3, "minute": 25}
